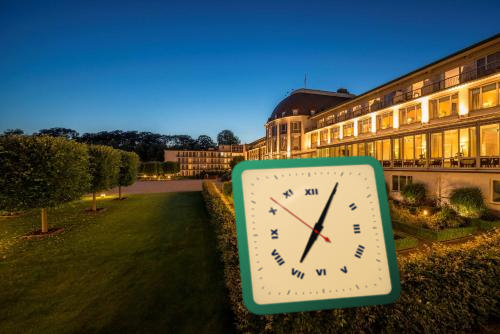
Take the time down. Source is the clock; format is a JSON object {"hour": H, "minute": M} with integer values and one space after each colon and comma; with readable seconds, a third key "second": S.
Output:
{"hour": 7, "minute": 4, "second": 52}
